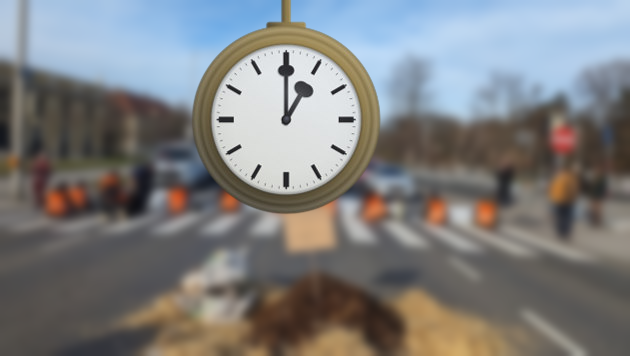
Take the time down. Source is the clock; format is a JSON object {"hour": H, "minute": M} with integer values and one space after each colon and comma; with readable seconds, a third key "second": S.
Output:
{"hour": 1, "minute": 0}
